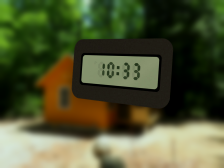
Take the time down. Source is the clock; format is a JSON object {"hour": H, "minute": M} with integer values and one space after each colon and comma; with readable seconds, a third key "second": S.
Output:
{"hour": 10, "minute": 33}
